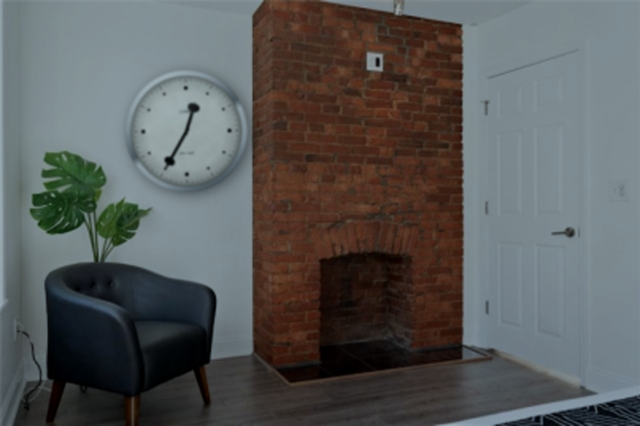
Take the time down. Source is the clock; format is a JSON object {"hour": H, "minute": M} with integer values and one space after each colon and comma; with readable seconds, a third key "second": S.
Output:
{"hour": 12, "minute": 35}
